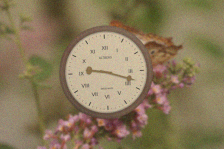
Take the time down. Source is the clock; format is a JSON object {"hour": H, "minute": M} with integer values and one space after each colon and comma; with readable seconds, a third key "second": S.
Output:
{"hour": 9, "minute": 18}
